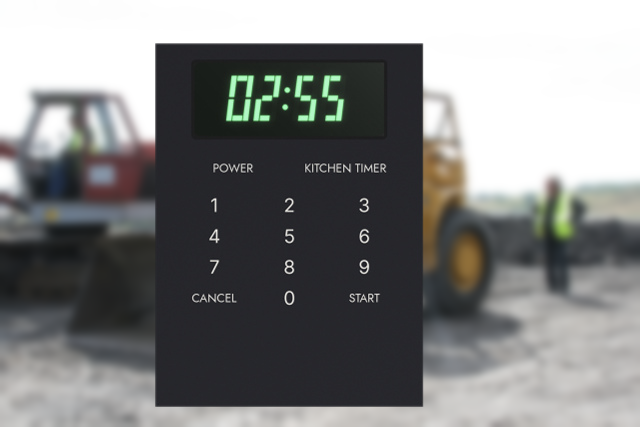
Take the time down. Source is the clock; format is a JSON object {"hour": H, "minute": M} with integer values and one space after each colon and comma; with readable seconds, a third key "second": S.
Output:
{"hour": 2, "minute": 55}
